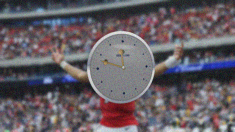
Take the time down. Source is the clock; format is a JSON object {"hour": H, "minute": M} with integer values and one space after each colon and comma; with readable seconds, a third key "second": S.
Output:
{"hour": 11, "minute": 48}
